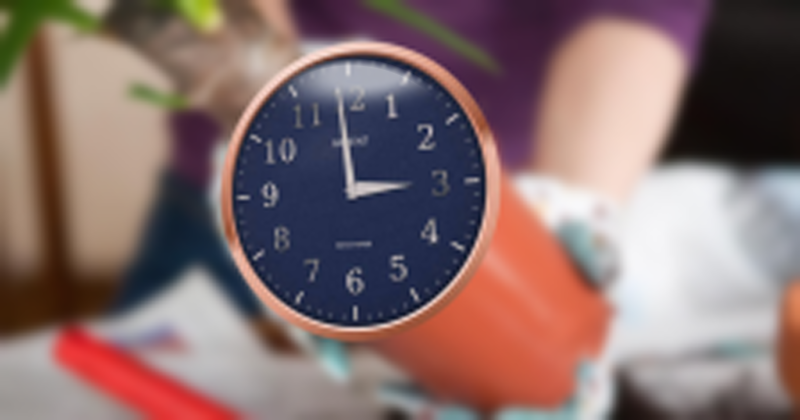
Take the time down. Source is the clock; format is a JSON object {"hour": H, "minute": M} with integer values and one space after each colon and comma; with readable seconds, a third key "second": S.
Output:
{"hour": 2, "minute": 59}
